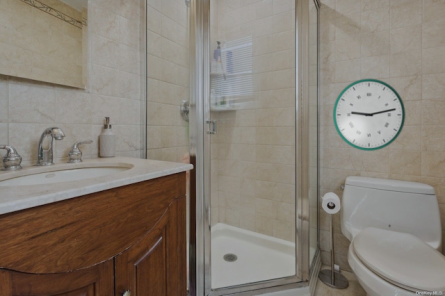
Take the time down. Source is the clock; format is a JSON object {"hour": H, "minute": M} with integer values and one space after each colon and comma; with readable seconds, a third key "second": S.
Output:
{"hour": 9, "minute": 13}
